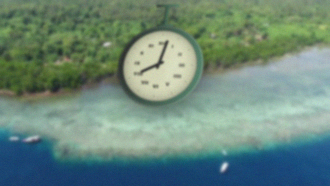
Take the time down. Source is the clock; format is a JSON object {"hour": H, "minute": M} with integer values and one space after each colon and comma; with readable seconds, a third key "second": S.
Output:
{"hour": 8, "minute": 2}
